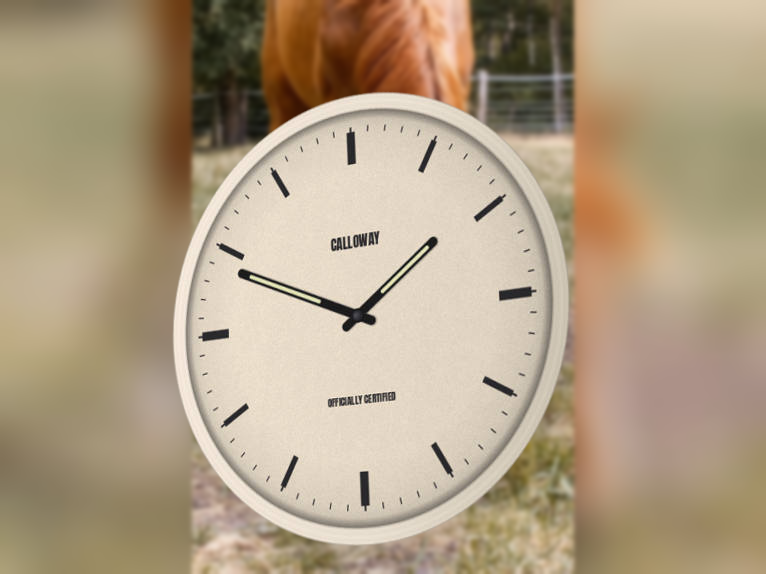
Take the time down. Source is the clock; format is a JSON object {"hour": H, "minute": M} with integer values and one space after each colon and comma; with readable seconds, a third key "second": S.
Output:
{"hour": 1, "minute": 49}
